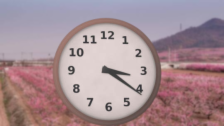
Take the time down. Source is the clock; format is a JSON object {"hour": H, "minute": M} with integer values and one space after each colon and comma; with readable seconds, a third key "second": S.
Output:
{"hour": 3, "minute": 21}
